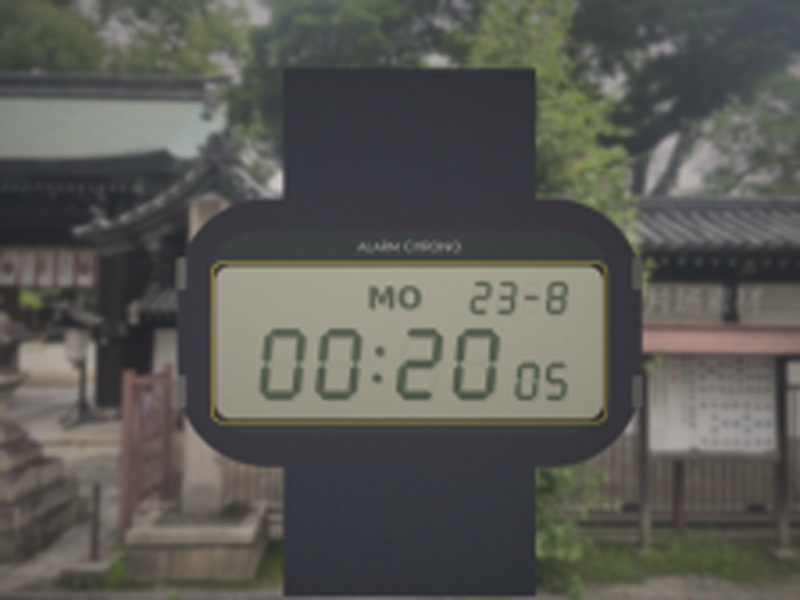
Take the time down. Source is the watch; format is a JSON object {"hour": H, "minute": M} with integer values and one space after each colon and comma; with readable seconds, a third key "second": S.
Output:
{"hour": 0, "minute": 20, "second": 5}
